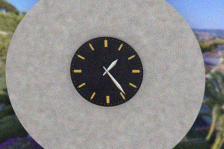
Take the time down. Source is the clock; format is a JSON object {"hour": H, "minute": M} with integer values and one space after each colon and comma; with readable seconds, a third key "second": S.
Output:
{"hour": 1, "minute": 24}
